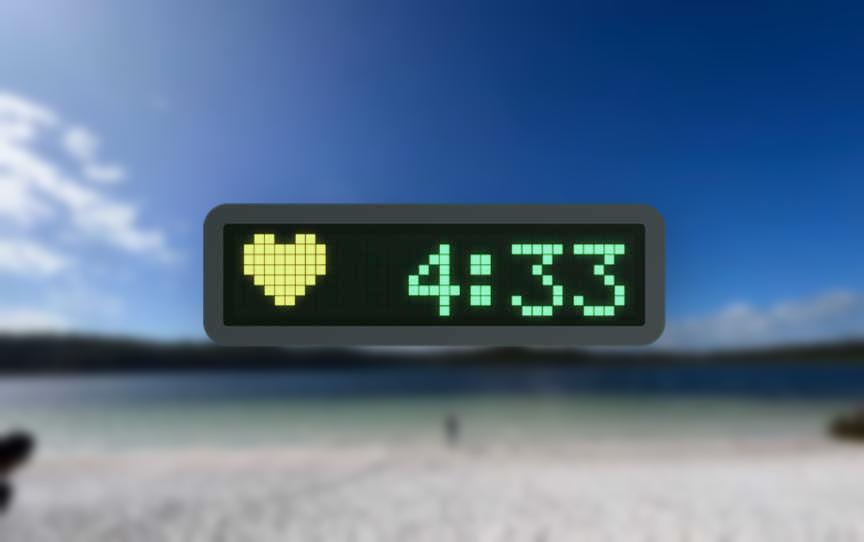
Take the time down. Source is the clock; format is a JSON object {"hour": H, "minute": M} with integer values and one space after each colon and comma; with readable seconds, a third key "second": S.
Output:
{"hour": 4, "minute": 33}
